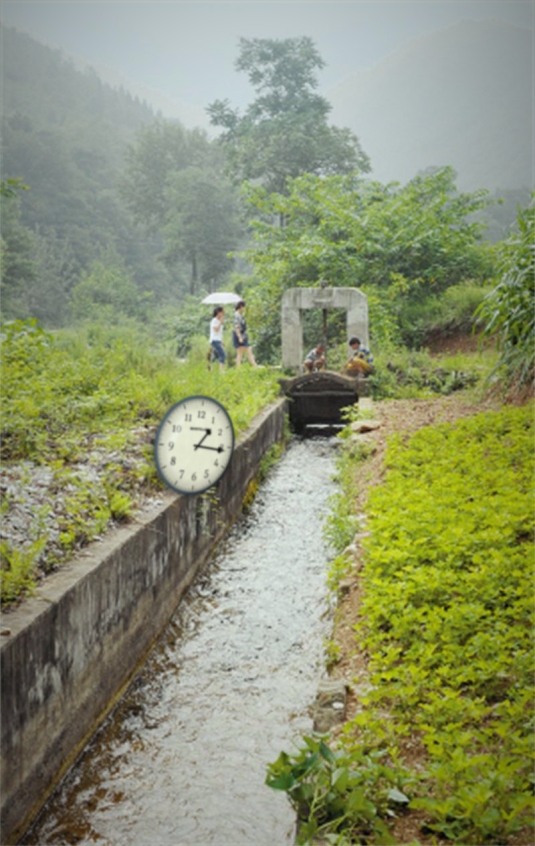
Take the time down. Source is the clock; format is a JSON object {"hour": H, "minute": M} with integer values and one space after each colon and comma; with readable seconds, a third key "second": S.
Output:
{"hour": 1, "minute": 16}
